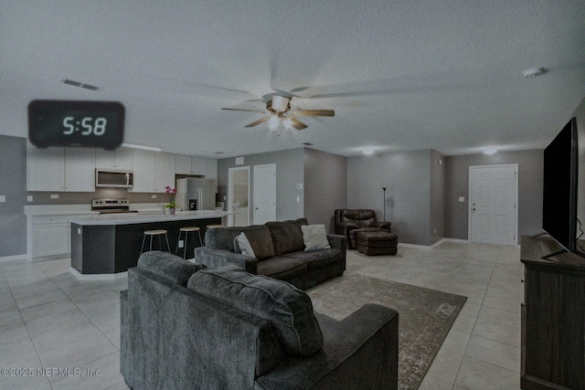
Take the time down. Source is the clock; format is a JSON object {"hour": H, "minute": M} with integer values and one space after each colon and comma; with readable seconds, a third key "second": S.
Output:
{"hour": 5, "minute": 58}
